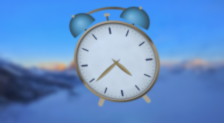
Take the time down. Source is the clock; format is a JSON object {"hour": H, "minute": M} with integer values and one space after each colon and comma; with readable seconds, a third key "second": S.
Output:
{"hour": 4, "minute": 39}
